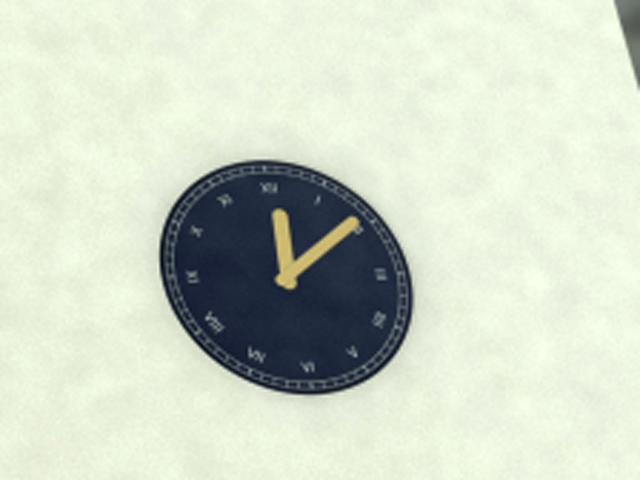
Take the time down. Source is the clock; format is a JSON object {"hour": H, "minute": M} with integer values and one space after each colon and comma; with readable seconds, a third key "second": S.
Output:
{"hour": 12, "minute": 9}
